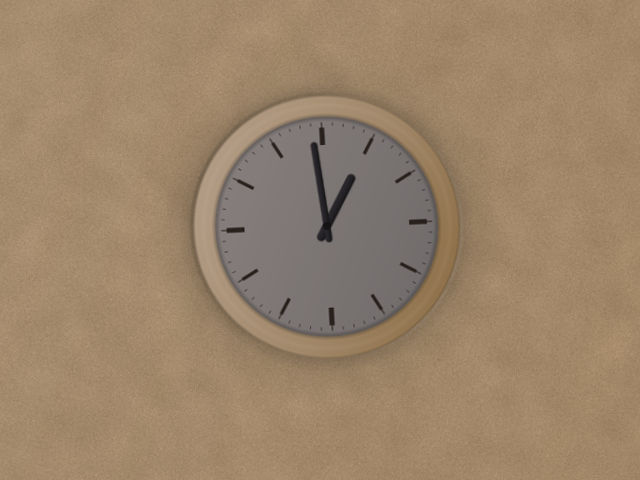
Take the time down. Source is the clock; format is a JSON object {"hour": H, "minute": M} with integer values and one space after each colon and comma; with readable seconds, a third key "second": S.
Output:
{"hour": 12, "minute": 59}
